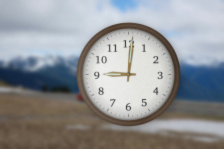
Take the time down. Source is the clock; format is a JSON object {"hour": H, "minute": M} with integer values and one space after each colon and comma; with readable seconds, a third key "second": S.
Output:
{"hour": 9, "minute": 1}
